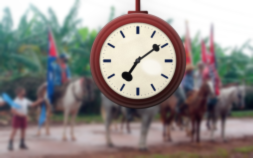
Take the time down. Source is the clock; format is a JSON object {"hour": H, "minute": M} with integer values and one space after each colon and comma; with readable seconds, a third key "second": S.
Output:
{"hour": 7, "minute": 9}
